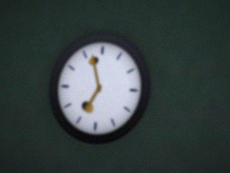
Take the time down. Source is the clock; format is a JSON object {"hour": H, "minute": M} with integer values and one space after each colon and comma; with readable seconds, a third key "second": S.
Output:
{"hour": 6, "minute": 57}
